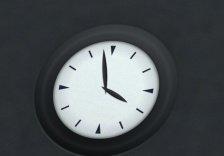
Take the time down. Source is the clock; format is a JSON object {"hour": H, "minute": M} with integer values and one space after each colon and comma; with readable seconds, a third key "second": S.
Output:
{"hour": 3, "minute": 58}
